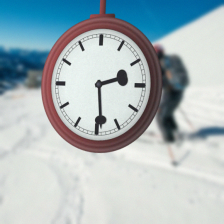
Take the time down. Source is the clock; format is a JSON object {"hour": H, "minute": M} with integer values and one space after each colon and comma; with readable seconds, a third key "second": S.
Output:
{"hour": 2, "minute": 29}
